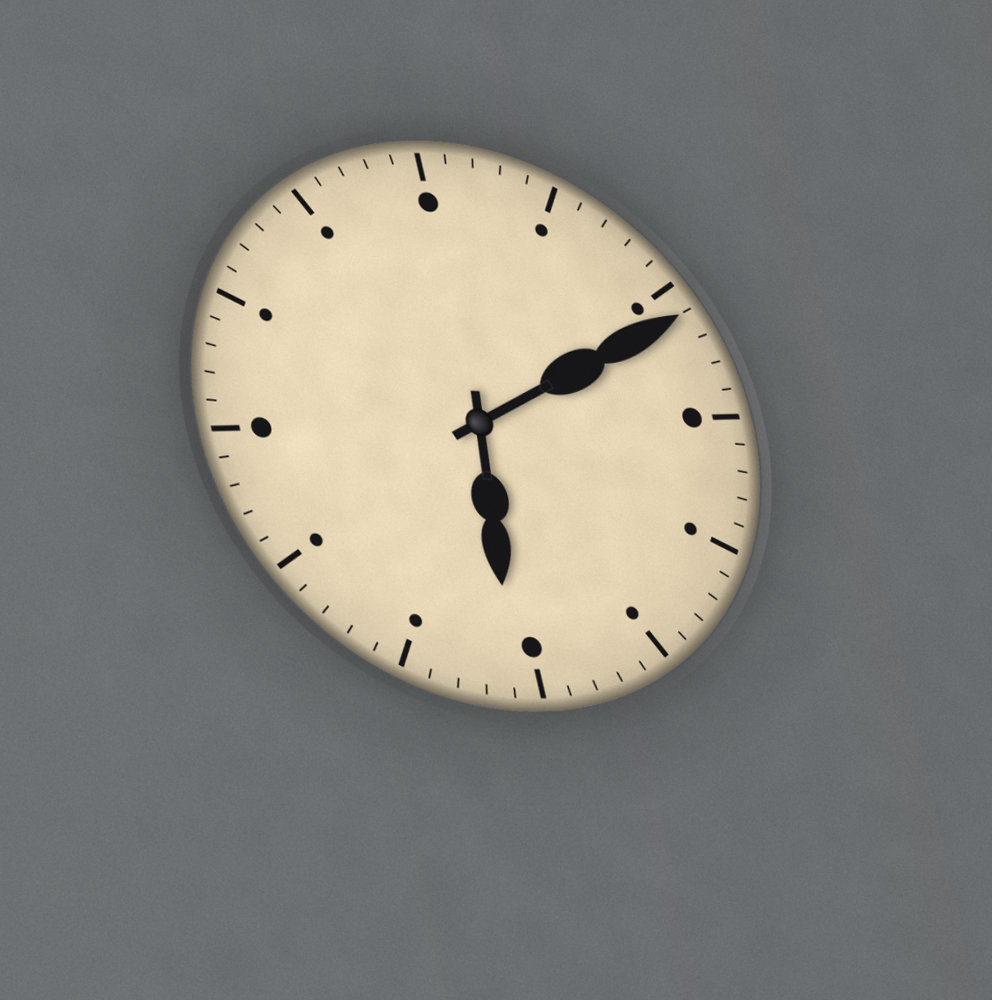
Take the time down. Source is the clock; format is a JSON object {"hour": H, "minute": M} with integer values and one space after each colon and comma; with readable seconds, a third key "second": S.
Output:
{"hour": 6, "minute": 11}
